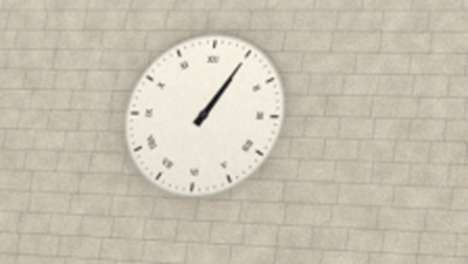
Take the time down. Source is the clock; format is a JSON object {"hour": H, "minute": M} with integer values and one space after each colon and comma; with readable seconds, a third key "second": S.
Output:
{"hour": 1, "minute": 5}
